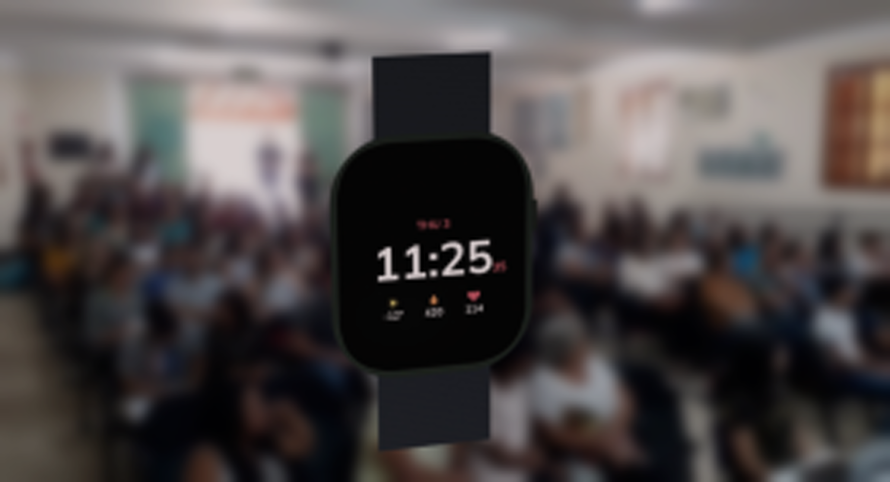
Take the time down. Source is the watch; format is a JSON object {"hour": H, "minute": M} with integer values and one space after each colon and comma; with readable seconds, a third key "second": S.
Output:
{"hour": 11, "minute": 25}
